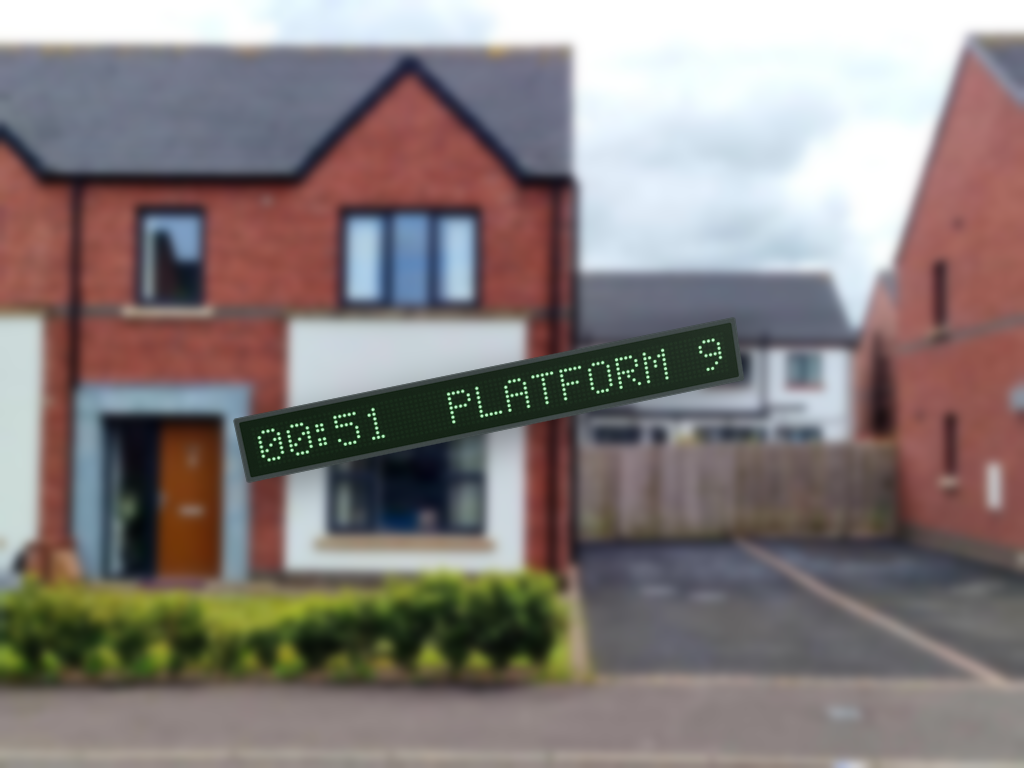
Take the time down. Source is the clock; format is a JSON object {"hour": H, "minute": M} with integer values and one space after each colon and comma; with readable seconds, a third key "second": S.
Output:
{"hour": 0, "minute": 51}
